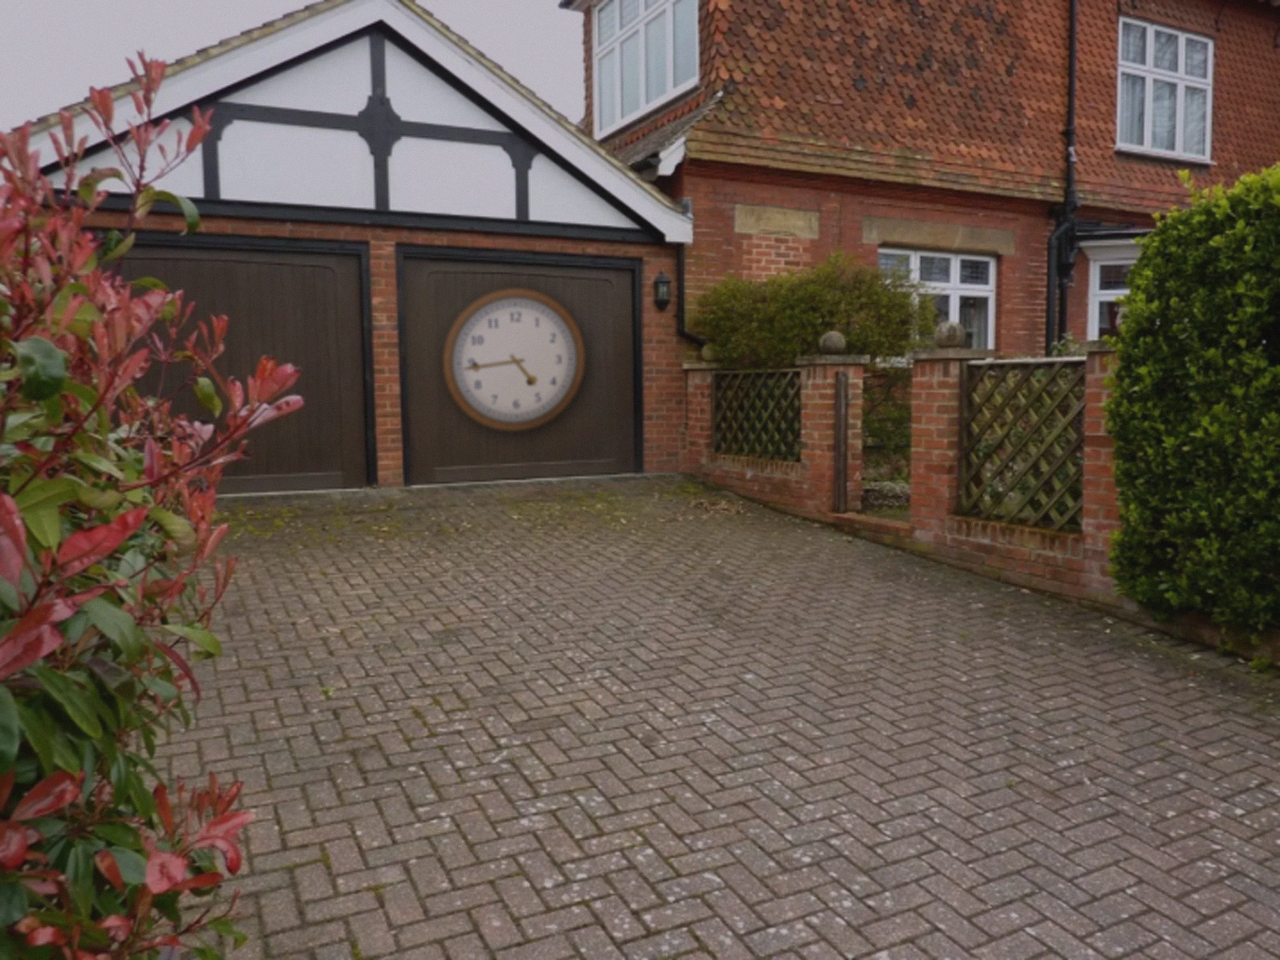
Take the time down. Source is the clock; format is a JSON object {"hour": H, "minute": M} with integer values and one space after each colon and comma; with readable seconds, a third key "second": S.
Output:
{"hour": 4, "minute": 44}
